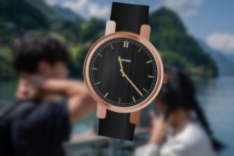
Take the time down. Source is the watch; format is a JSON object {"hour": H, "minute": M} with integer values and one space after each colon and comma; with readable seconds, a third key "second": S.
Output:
{"hour": 11, "minute": 22}
